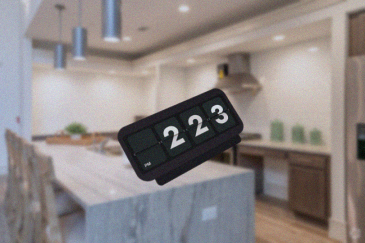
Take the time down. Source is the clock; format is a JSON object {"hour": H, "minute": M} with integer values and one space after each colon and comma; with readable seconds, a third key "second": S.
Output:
{"hour": 2, "minute": 23}
